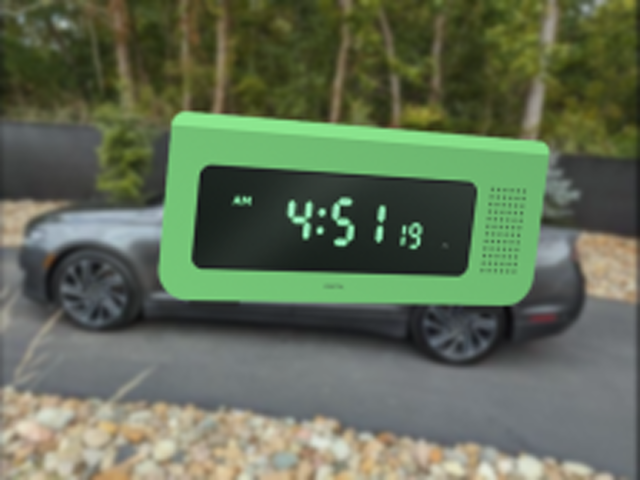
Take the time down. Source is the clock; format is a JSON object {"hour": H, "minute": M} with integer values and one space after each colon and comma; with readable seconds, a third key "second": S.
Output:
{"hour": 4, "minute": 51, "second": 19}
